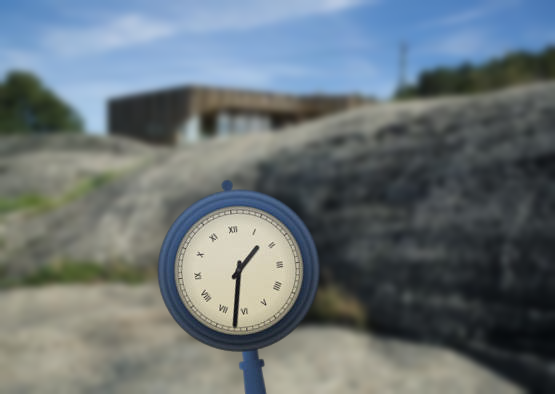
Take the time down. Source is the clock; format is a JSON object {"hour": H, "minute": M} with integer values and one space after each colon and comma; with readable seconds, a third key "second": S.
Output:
{"hour": 1, "minute": 32}
